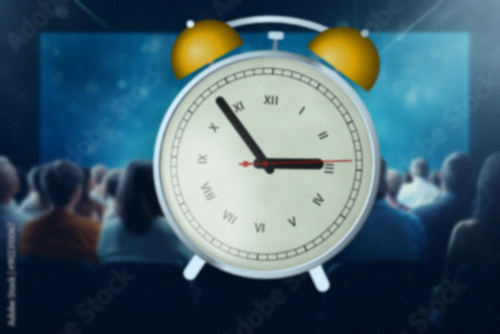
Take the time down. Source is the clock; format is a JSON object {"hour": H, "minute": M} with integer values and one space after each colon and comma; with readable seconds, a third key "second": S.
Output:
{"hour": 2, "minute": 53, "second": 14}
